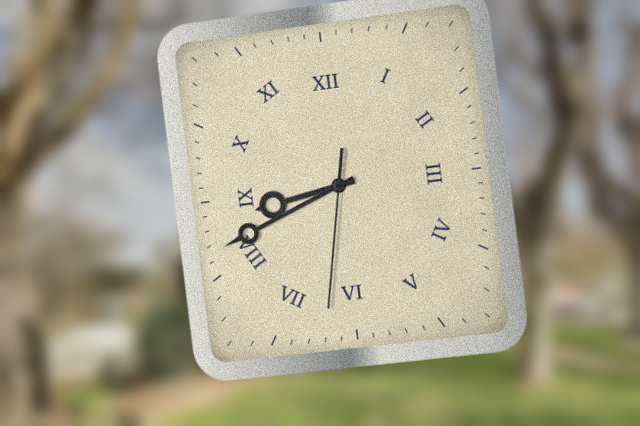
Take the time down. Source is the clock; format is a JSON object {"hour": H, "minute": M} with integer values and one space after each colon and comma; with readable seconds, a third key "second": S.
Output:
{"hour": 8, "minute": 41, "second": 32}
